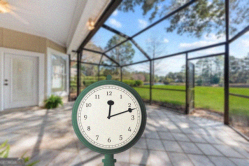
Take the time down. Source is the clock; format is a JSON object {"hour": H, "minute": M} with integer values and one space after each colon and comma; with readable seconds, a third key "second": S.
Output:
{"hour": 12, "minute": 12}
